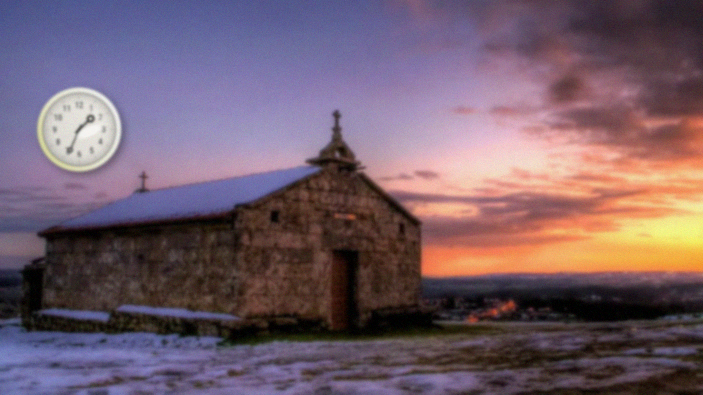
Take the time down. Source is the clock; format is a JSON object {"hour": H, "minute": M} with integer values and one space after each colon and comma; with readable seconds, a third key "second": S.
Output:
{"hour": 1, "minute": 34}
